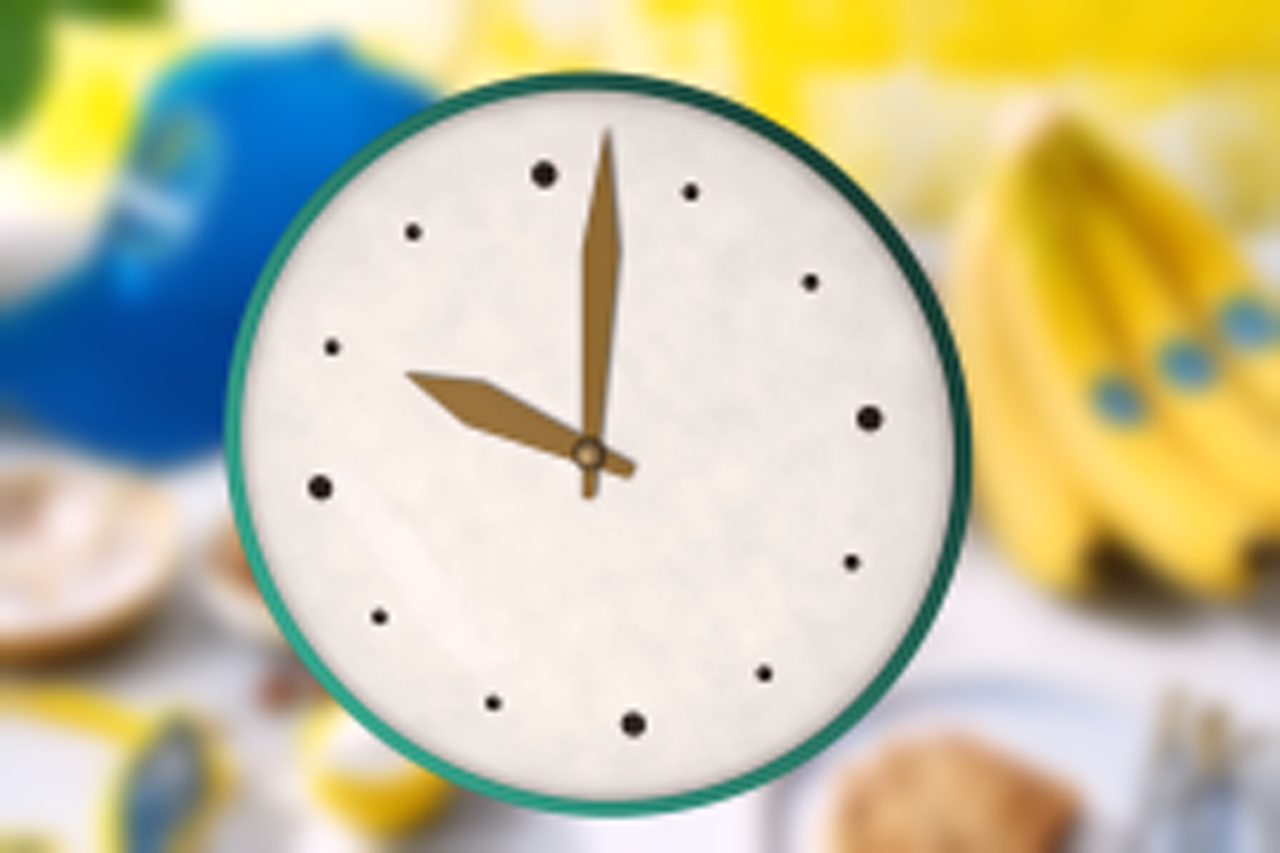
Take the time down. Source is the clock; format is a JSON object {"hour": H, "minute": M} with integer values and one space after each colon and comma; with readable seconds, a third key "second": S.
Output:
{"hour": 10, "minute": 2}
